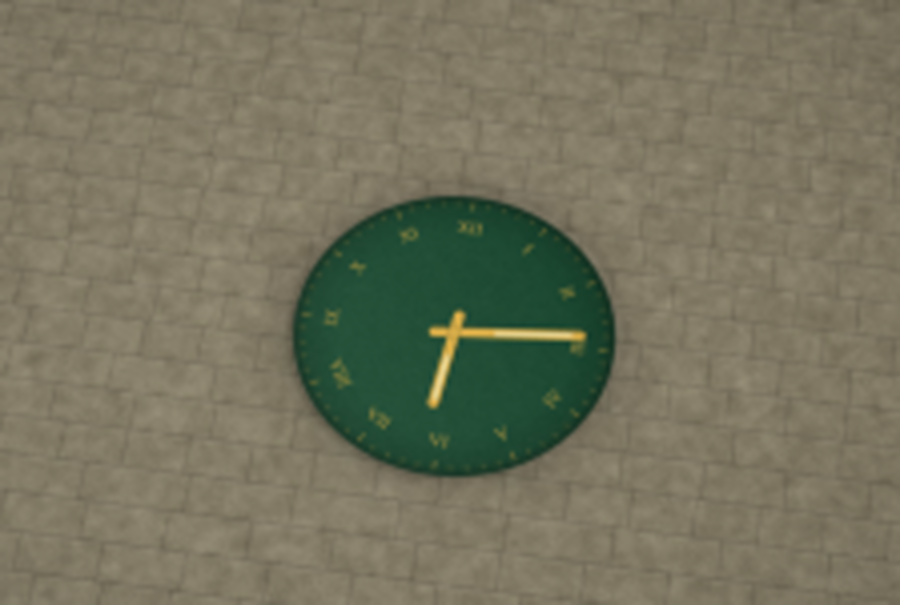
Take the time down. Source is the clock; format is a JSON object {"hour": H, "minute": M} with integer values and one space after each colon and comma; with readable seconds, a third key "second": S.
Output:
{"hour": 6, "minute": 14}
